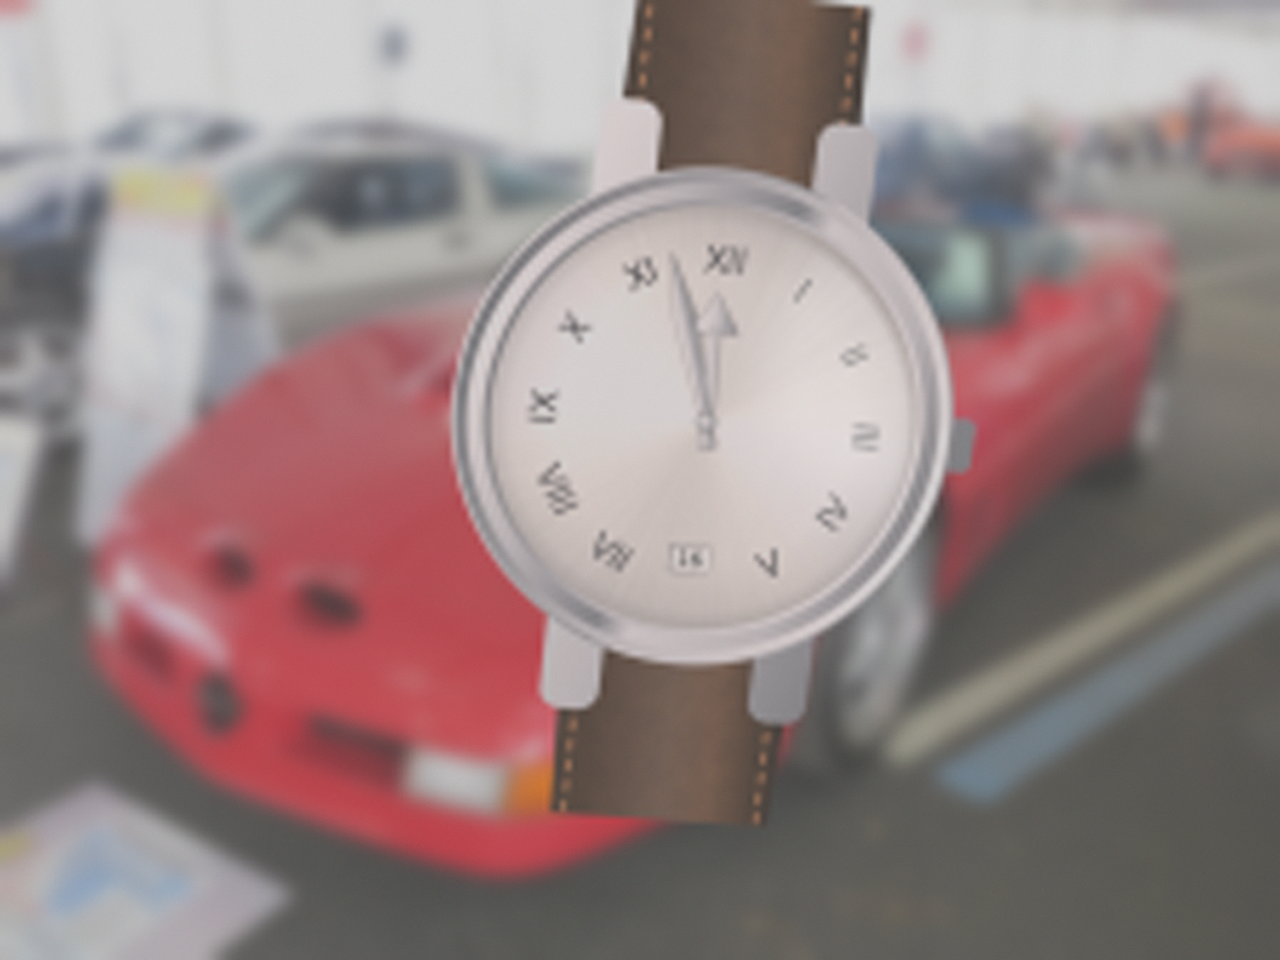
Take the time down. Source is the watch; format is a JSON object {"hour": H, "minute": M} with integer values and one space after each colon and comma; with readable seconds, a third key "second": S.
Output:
{"hour": 11, "minute": 57}
